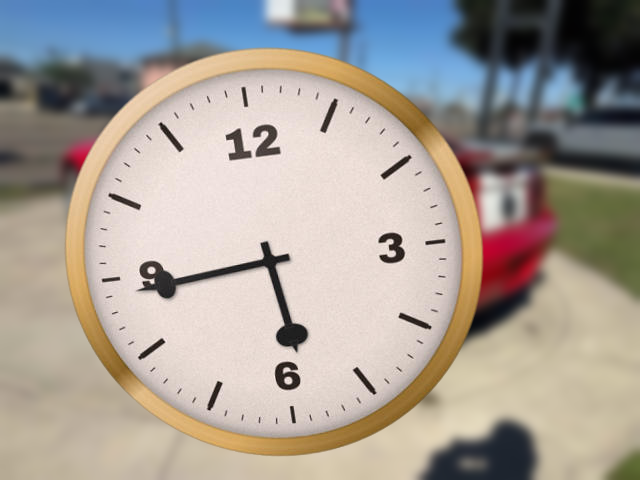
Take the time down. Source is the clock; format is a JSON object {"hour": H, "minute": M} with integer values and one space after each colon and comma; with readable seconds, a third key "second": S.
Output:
{"hour": 5, "minute": 44}
